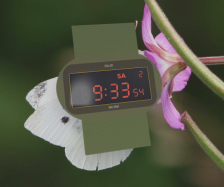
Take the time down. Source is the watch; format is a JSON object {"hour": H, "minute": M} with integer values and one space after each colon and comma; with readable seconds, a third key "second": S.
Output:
{"hour": 9, "minute": 33, "second": 54}
